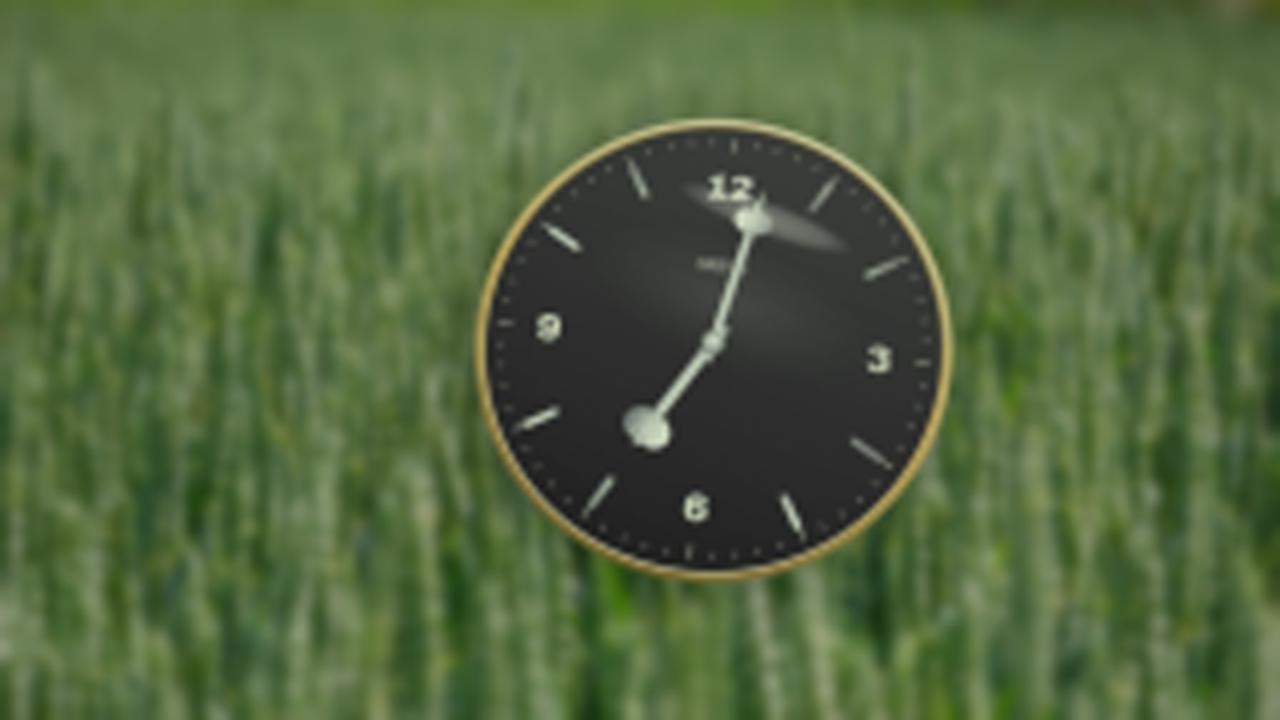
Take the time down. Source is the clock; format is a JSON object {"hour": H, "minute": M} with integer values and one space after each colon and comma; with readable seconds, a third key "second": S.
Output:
{"hour": 7, "minute": 2}
